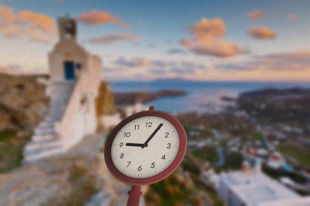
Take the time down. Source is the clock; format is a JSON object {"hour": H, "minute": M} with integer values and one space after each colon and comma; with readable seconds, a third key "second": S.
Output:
{"hour": 9, "minute": 5}
